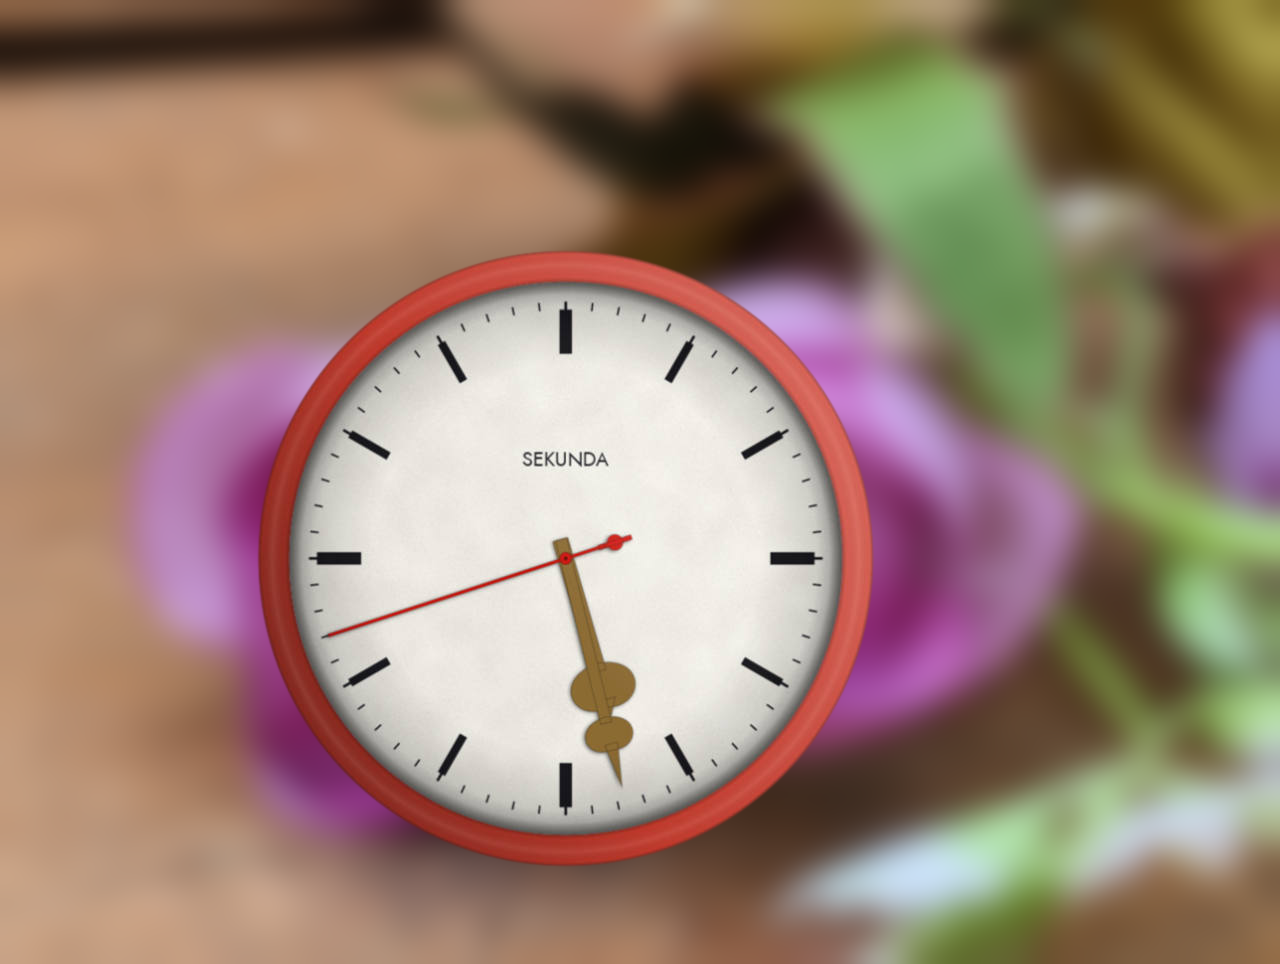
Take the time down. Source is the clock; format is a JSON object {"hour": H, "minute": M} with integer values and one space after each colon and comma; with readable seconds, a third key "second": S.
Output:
{"hour": 5, "minute": 27, "second": 42}
